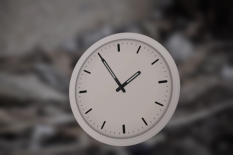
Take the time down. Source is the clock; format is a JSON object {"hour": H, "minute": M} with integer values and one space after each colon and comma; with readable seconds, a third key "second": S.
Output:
{"hour": 1, "minute": 55}
